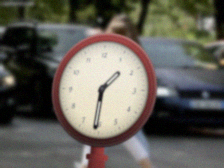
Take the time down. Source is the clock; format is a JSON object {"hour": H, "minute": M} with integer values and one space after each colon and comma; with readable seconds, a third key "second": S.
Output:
{"hour": 1, "minute": 31}
